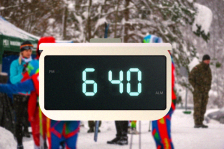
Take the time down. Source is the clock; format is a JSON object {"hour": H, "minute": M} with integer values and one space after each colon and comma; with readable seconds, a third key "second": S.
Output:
{"hour": 6, "minute": 40}
